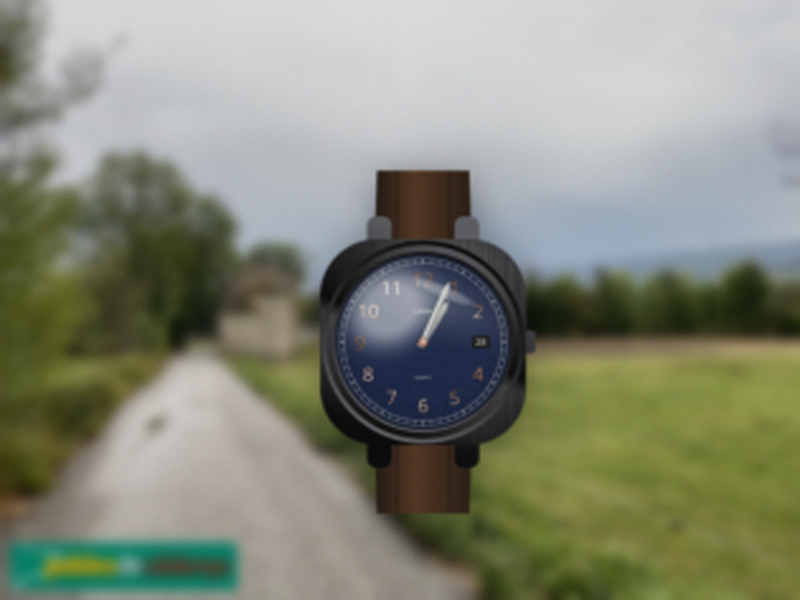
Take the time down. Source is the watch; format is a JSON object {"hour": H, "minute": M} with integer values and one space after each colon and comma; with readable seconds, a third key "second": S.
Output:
{"hour": 1, "minute": 4}
